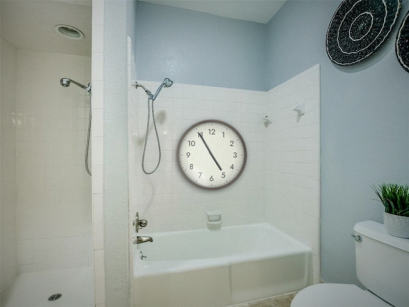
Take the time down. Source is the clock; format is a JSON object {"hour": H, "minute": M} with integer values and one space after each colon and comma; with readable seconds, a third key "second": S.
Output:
{"hour": 4, "minute": 55}
